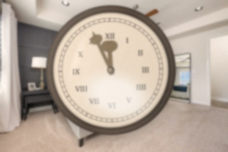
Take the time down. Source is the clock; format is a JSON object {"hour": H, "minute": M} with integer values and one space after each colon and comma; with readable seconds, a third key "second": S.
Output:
{"hour": 11, "minute": 56}
